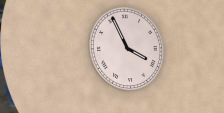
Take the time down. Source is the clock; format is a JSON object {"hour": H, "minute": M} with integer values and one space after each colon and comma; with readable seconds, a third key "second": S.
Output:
{"hour": 3, "minute": 56}
